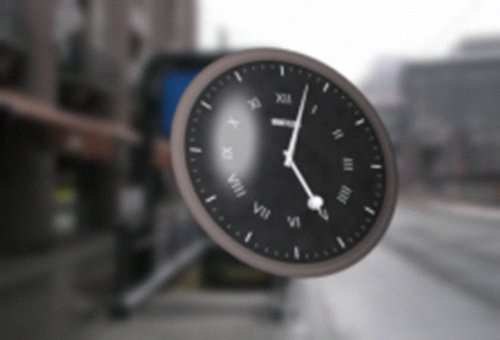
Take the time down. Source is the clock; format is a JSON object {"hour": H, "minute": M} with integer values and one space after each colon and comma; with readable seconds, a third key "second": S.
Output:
{"hour": 5, "minute": 3}
